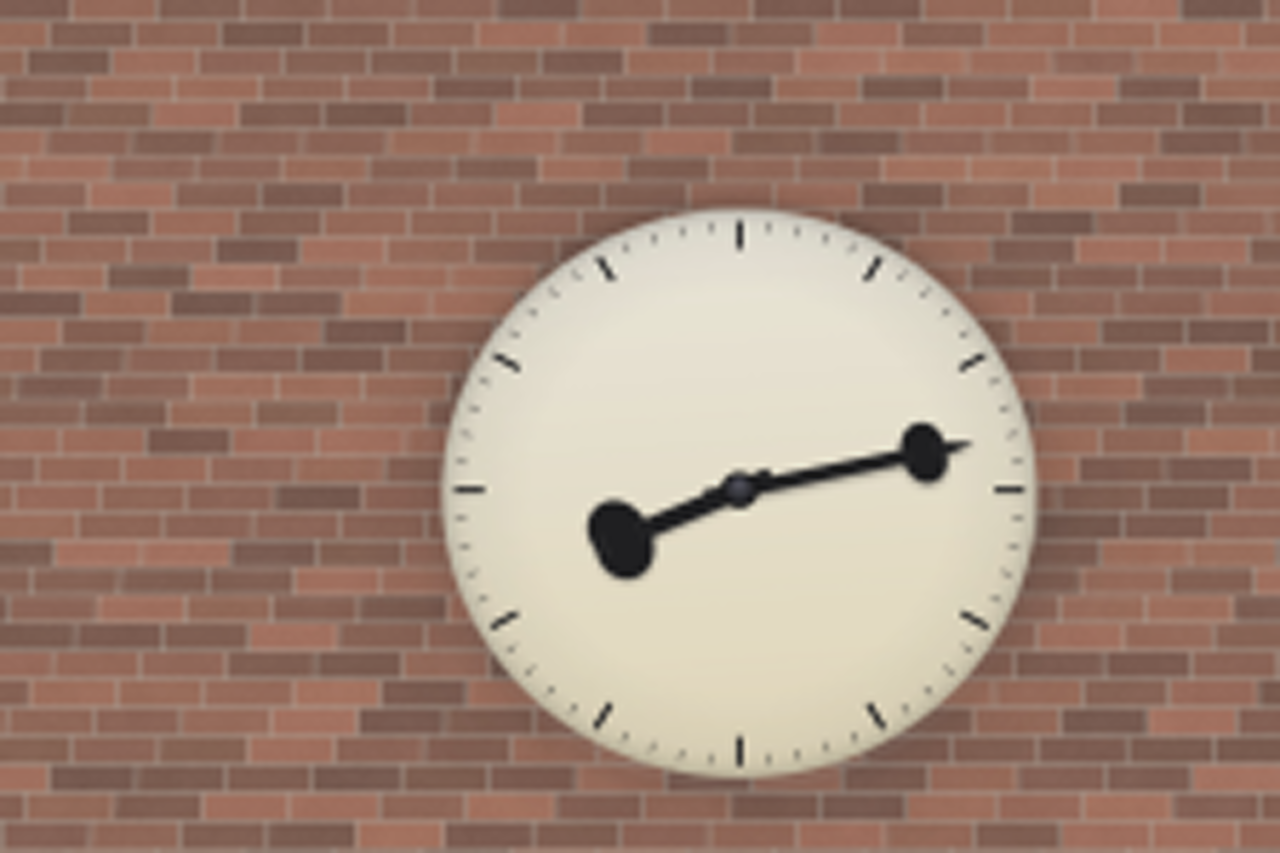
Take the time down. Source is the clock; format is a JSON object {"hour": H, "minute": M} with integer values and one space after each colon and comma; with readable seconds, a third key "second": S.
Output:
{"hour": 8, "minute": 13}
